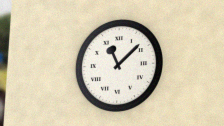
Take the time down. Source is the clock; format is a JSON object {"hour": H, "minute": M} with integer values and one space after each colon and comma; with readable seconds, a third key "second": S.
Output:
{"hour": 11, "minute": 8}
